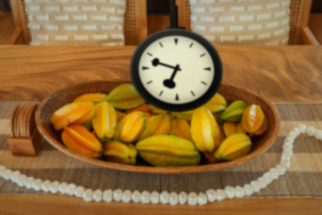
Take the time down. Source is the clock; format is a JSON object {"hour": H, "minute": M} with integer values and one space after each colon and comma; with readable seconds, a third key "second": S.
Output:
{"hour": 6, "minute": 48}
